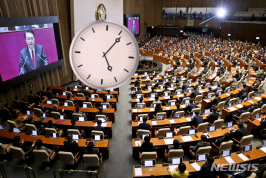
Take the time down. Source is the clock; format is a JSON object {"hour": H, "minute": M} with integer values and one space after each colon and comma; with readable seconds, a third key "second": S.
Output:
{"hour": 5, "minute": 6}
